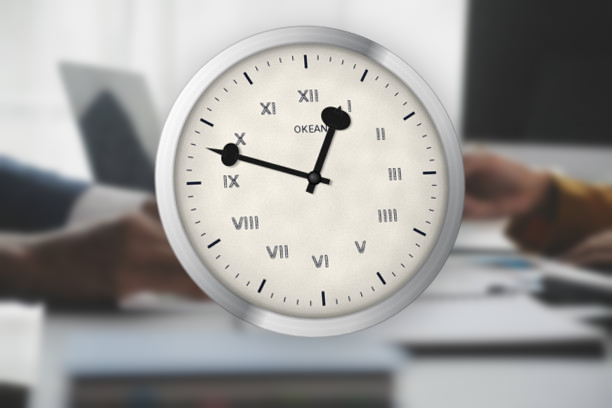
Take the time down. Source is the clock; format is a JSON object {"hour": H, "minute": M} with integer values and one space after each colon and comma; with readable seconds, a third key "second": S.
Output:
{"hour": 12, "minute": 48}
